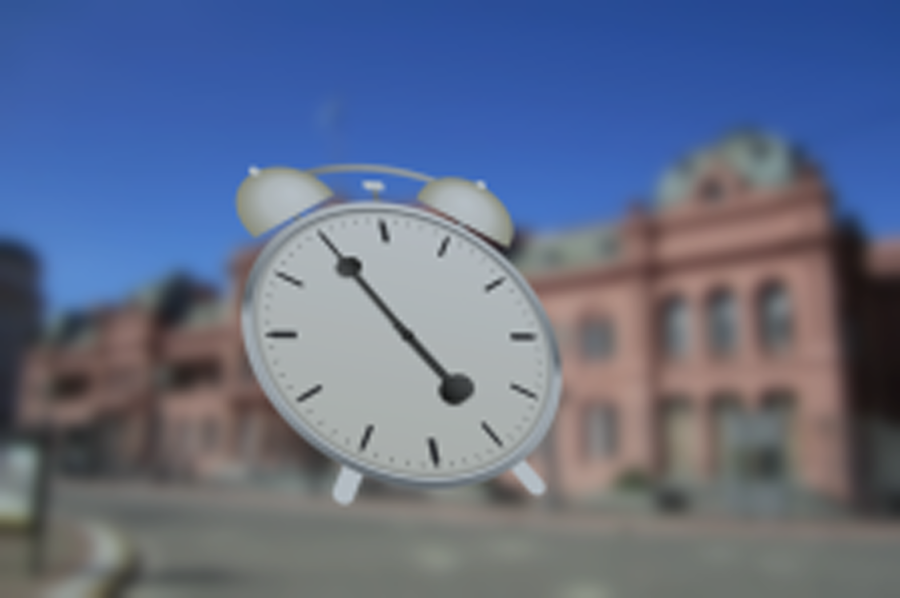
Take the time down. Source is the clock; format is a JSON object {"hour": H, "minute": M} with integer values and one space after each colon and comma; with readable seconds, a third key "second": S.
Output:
{"hour": 4, "minute": 55}
